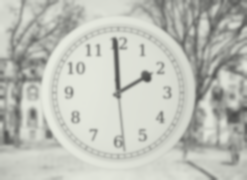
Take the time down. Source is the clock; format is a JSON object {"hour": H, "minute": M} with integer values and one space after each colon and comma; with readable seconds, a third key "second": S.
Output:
{"hour": 1, "minute": 59, "second": 29}
